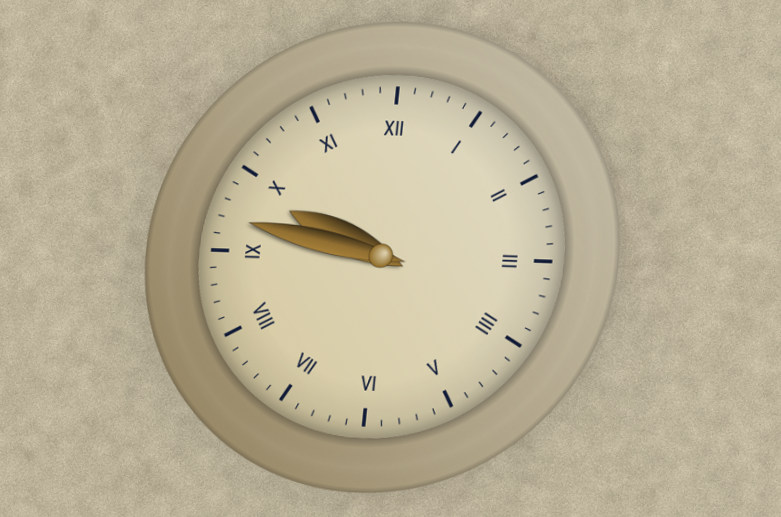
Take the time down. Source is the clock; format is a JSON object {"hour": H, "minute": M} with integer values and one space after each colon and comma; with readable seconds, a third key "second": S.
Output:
{"hour": 9, "minute": 47}
